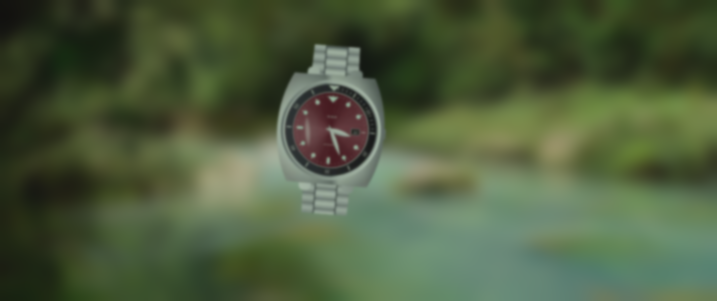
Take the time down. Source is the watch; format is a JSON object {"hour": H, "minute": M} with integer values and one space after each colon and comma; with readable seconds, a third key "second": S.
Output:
{"hour": 3, "minute": 26}
